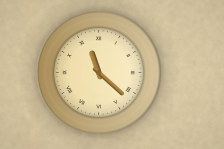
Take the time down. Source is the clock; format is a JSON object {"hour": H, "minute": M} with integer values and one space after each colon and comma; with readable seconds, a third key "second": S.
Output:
{"hour": 11, "minute": 22}
